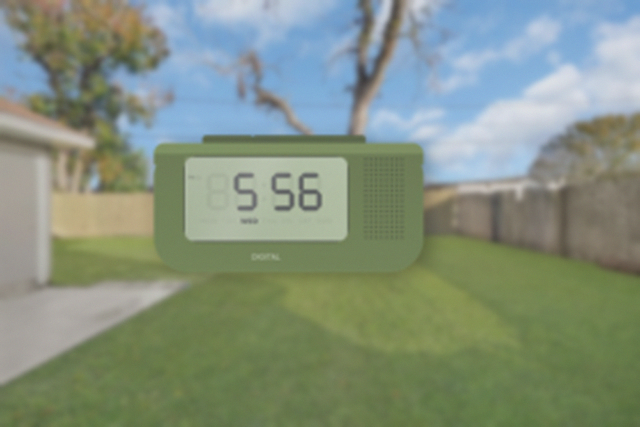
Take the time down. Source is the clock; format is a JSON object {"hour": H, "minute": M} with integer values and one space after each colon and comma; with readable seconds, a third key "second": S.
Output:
{"hour": 5, "minute": 56}
